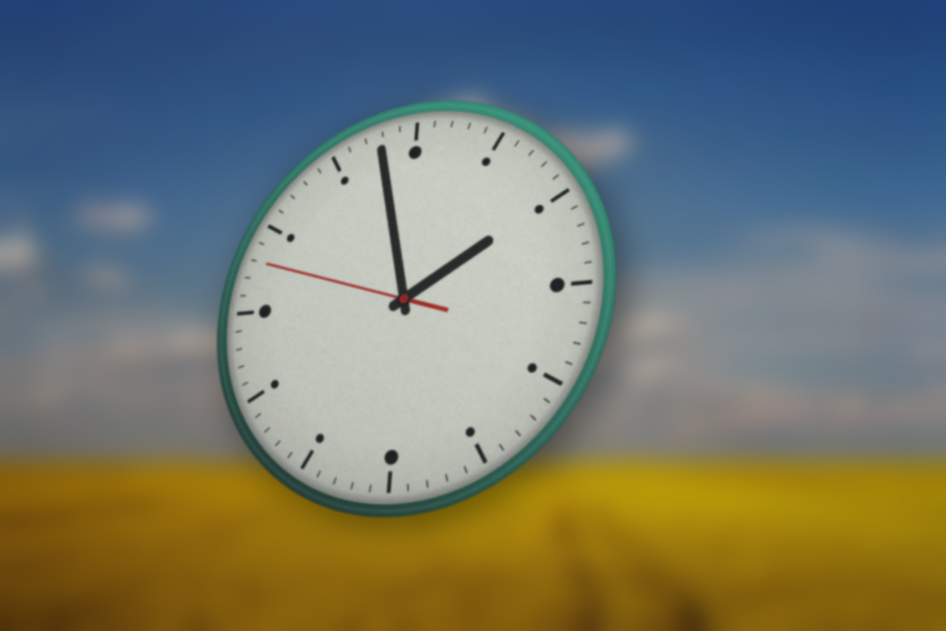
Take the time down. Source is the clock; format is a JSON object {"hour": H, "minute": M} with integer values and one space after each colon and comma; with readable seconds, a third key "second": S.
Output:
{"hour": 1, "minute": 57, "second": 48}
